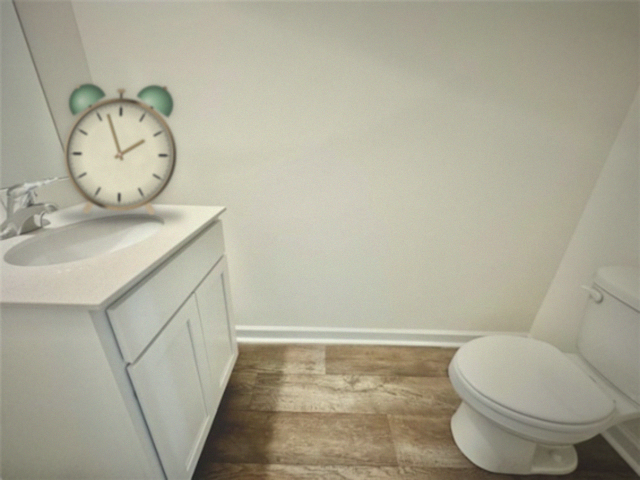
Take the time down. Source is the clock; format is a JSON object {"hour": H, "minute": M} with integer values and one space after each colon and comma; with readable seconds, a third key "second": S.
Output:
{"hour": 1, "minute": 57}
